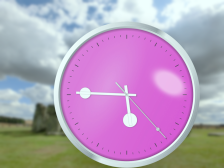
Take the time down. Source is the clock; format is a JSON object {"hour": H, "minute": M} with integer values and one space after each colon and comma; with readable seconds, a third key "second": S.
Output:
{"hour": 5, "minute": 45, "second": 23}
